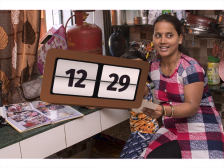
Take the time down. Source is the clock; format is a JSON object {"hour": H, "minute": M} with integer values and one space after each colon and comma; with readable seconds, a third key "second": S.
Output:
{"hour": 12, "minute": 29}
